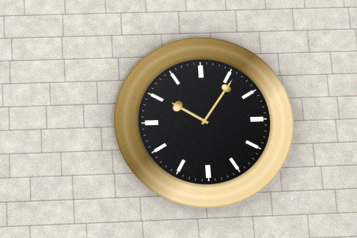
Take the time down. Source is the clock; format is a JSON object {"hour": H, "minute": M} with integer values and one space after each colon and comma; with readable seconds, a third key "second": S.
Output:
{"hour": 10, "minute": 6}
